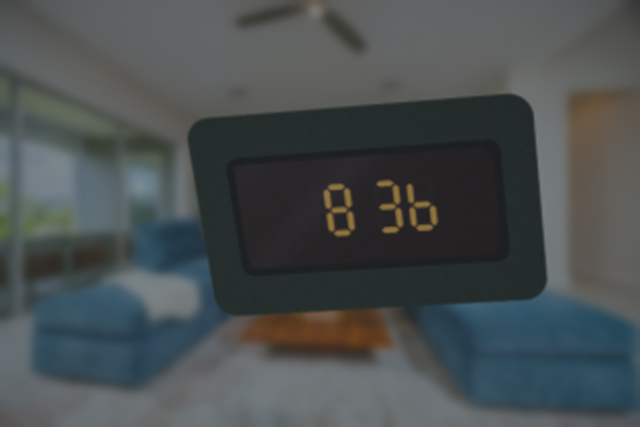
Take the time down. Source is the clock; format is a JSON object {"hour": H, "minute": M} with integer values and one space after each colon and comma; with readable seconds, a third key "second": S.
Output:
{"hour": 8, "minute": 36}
